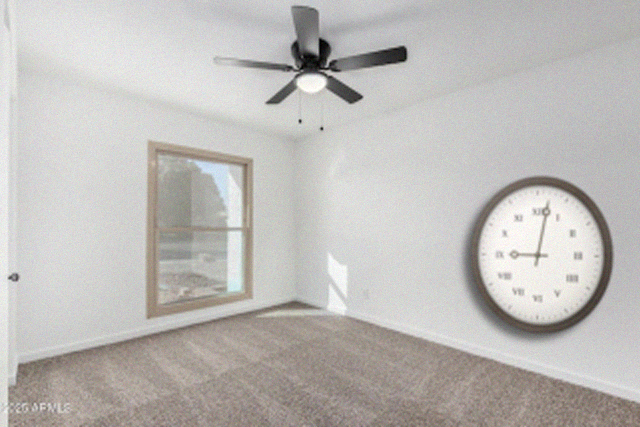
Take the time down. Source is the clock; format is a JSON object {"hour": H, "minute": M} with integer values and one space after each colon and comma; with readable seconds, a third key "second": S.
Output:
{"hour": 9, "minute": 2}
